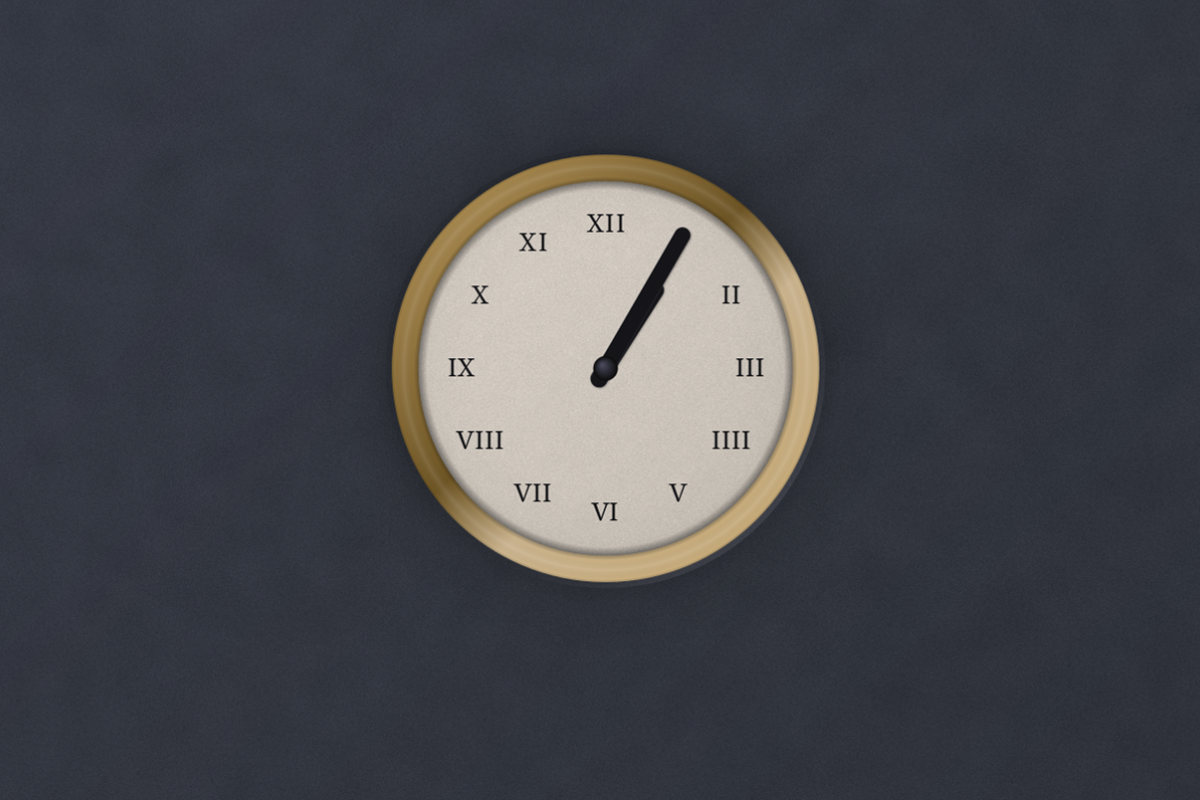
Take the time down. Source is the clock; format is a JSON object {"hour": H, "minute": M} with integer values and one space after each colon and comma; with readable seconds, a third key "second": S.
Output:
{"hour": 1, "minute": 5}
